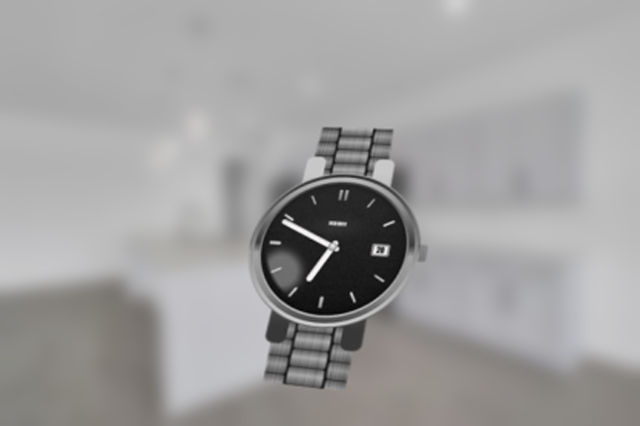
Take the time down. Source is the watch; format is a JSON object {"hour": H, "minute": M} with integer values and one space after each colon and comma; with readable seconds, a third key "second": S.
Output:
{"hour": 6, "minute": 49}
